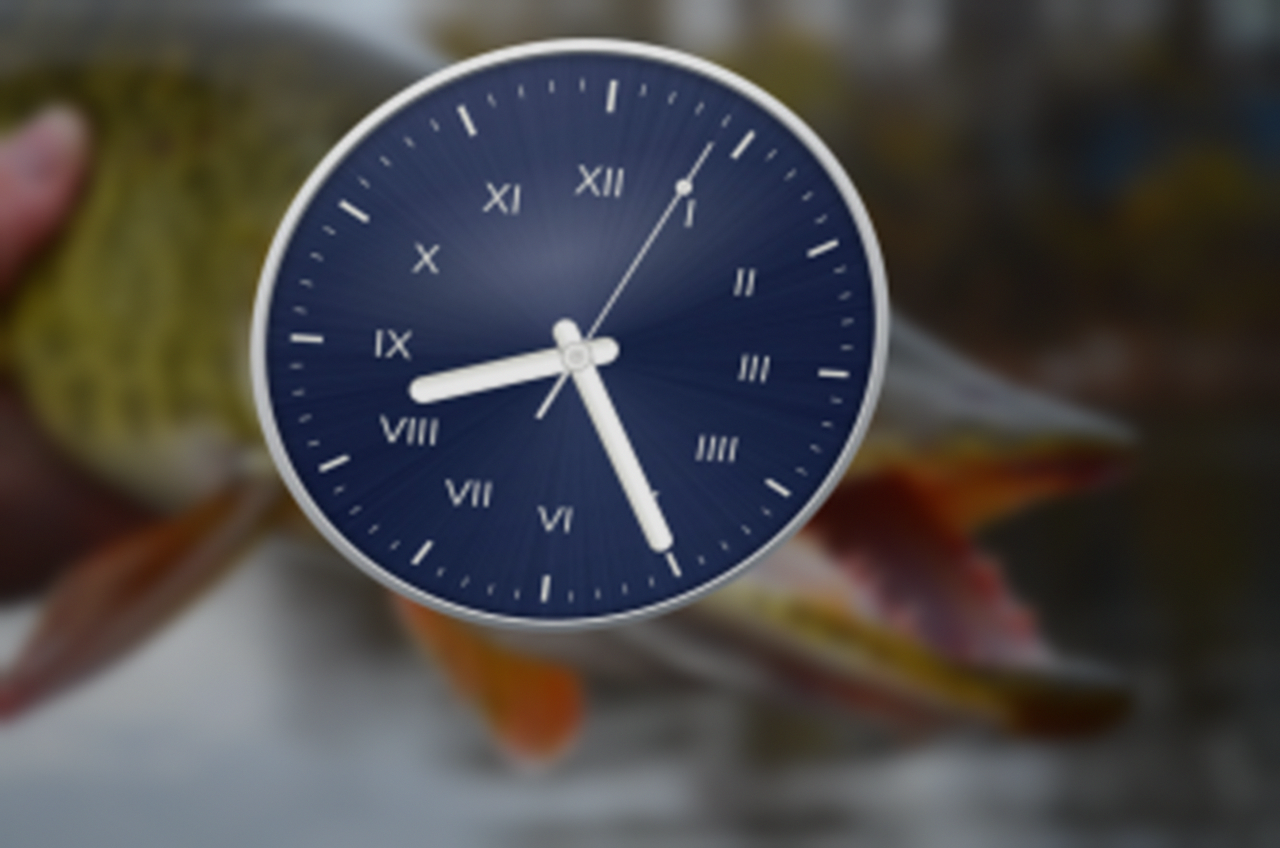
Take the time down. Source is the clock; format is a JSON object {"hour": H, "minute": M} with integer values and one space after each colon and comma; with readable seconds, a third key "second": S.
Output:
{"hour": 8, "minute": 25, "second": 4}
